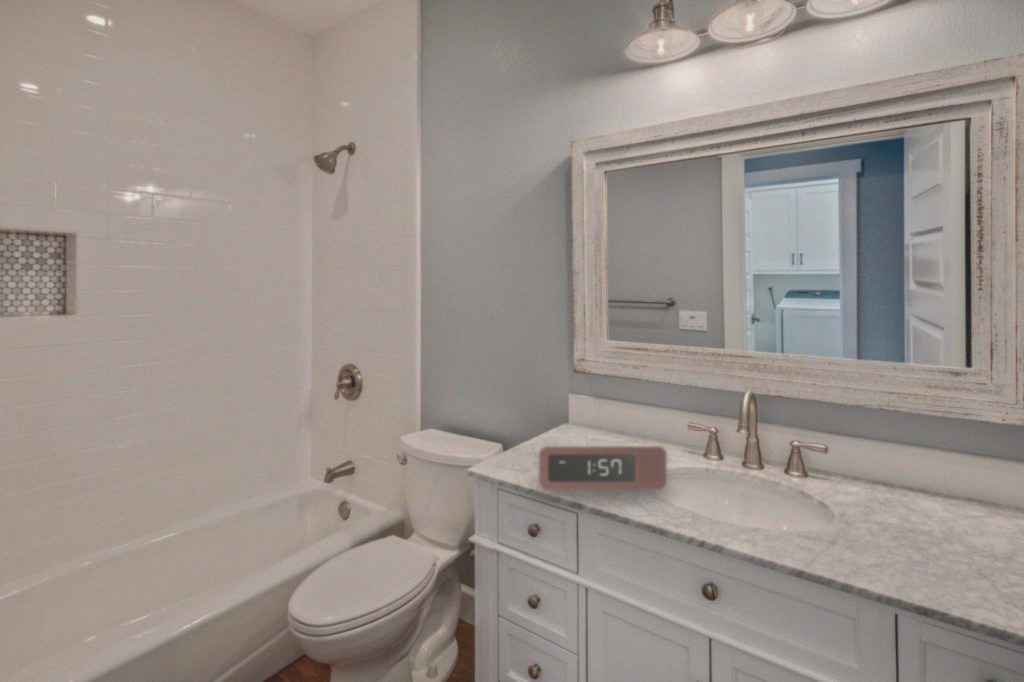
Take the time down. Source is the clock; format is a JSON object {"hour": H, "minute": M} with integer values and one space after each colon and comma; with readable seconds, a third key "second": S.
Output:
{"hour": 1, "minute": 57}
